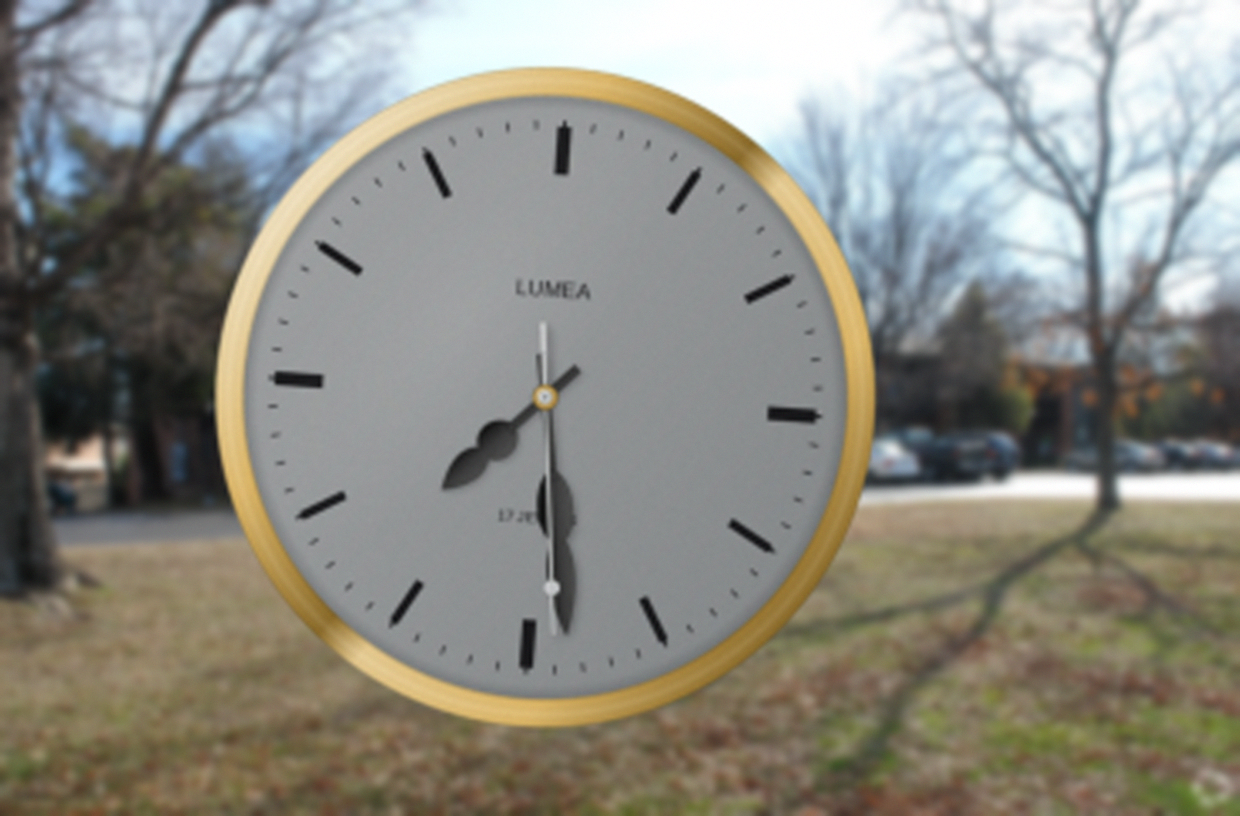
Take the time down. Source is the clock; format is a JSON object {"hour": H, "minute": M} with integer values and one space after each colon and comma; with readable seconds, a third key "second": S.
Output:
{"hour": 7, "minute": 28, "second": 29}
